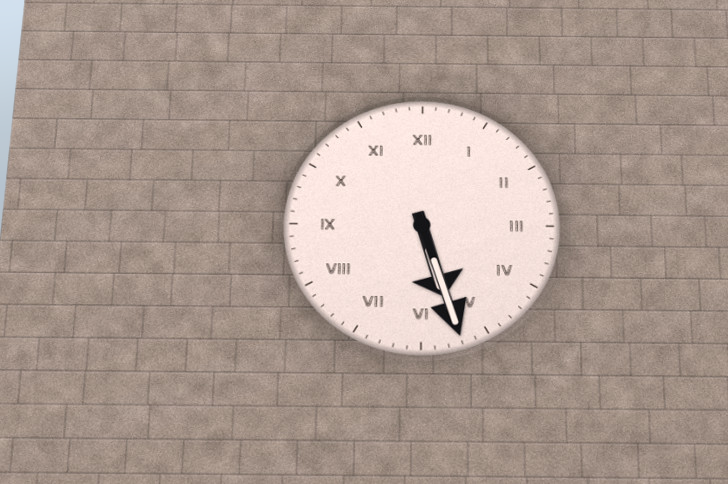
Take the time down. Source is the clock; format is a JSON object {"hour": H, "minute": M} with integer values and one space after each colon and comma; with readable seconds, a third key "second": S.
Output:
{"hour": 5, "minute": 27}
